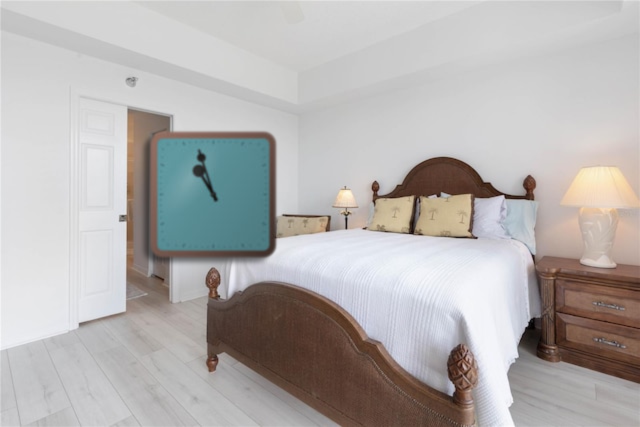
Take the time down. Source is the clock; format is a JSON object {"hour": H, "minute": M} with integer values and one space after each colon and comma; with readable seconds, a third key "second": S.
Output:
{"hour": 10, "minute": 57}
